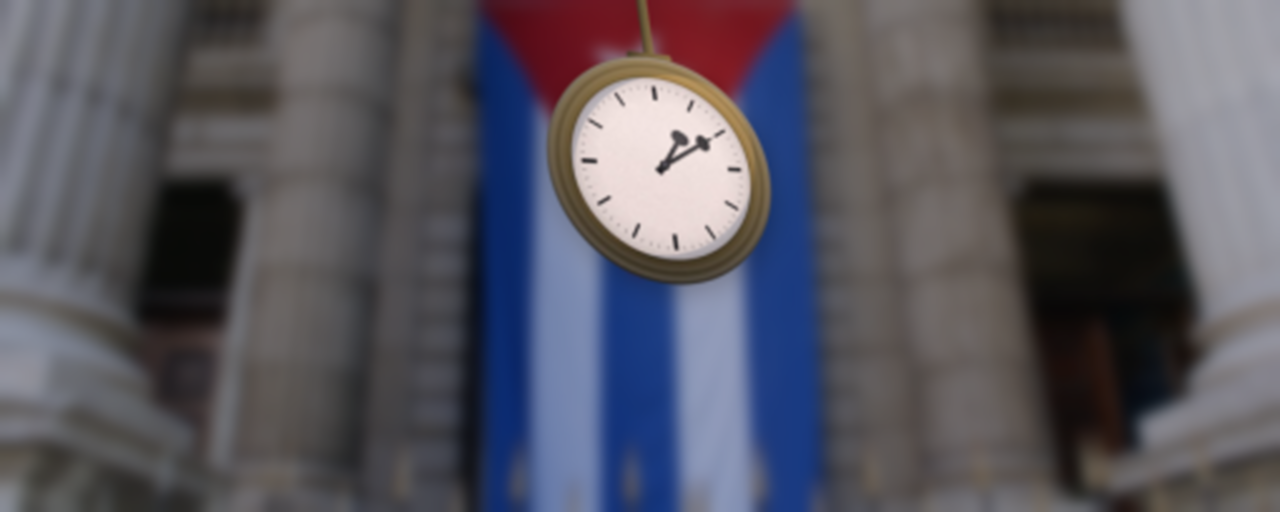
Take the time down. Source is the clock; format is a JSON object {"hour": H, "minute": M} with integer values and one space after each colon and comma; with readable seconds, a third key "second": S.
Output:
{"hour": 1, "minute": 10}
